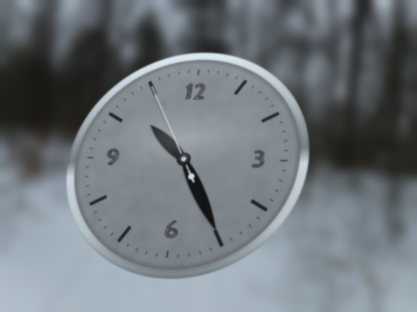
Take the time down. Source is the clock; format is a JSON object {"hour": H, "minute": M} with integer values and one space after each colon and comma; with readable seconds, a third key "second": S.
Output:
{"hour": 10, "minute": 24, "second": 55}
